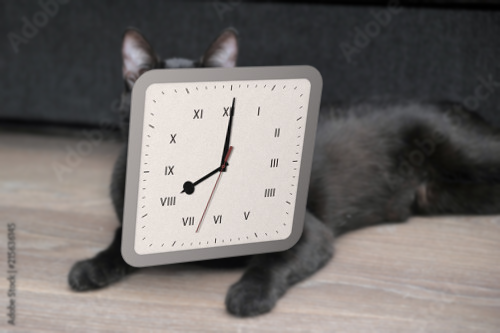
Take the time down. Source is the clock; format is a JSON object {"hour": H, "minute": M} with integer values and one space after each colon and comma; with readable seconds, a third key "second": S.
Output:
{"hour": 8, "minute": 0, "second": 33}
